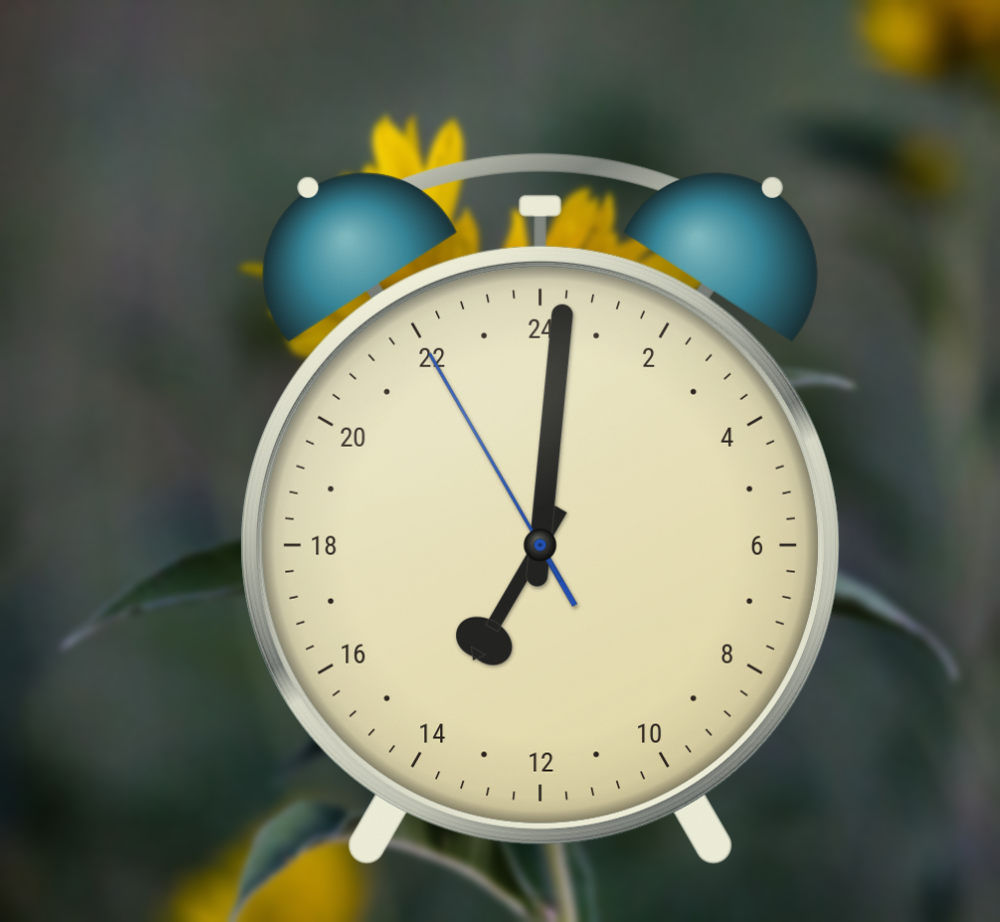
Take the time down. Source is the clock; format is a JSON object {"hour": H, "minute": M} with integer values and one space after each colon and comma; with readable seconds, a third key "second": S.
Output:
{"hour": 14, "minute": 0, "second": 55}
